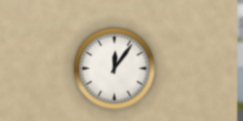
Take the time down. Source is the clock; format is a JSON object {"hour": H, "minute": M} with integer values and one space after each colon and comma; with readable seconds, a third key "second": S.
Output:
{"hour": 12, "minute": 6}
